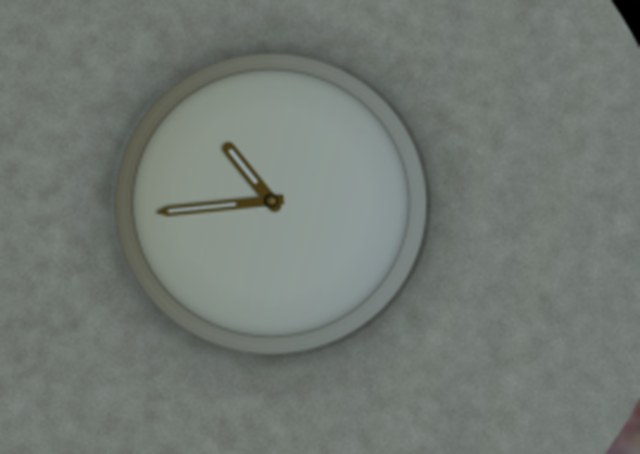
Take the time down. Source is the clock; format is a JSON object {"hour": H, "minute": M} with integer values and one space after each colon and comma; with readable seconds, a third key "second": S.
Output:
{"hour": 10, "minute": 44}
